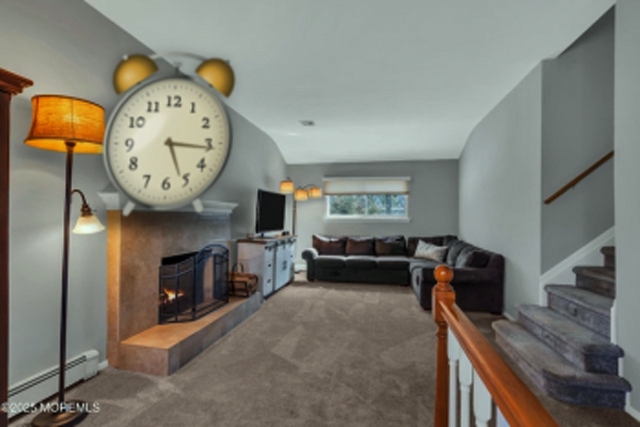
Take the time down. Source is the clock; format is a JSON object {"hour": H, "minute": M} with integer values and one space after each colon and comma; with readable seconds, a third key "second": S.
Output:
{"hour": 5, "minute": 16}
